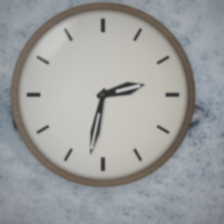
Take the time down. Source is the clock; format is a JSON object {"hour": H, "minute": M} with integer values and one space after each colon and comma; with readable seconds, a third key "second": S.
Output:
{"hour": 2, "minute": 32}
